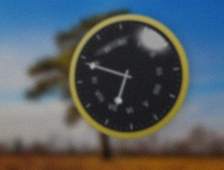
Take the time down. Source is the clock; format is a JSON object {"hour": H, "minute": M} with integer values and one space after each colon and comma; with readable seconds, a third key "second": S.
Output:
{"hour": 6, "minute": 49}
